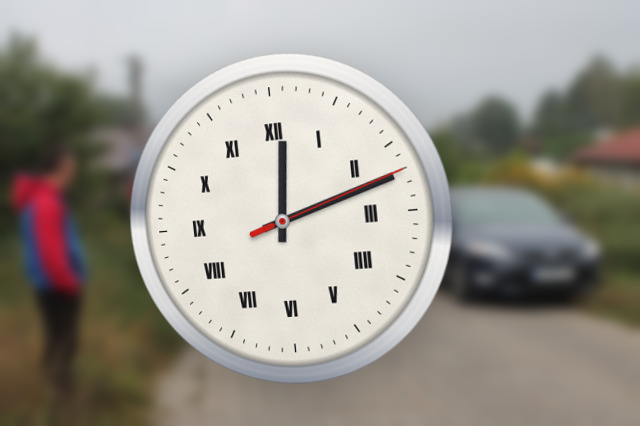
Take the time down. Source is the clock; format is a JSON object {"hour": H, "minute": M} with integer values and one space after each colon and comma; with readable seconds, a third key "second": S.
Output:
{"hour": 12, "minute": 12, "second": 12}
